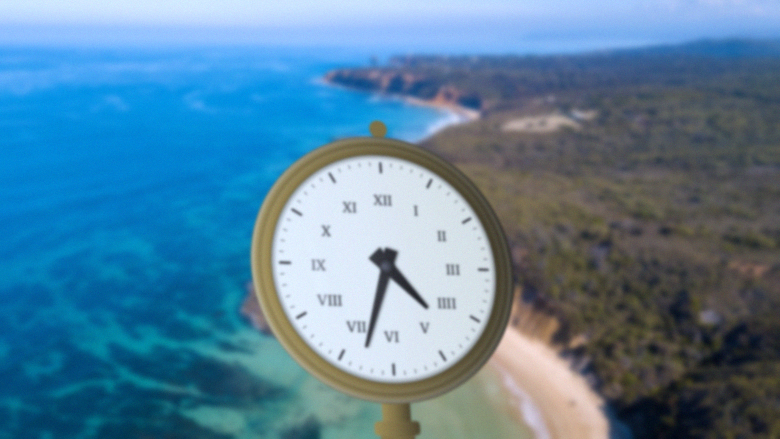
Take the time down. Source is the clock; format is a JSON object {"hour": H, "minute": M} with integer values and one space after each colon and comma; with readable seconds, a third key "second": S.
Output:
{"hour": 4, "minute": 33}
